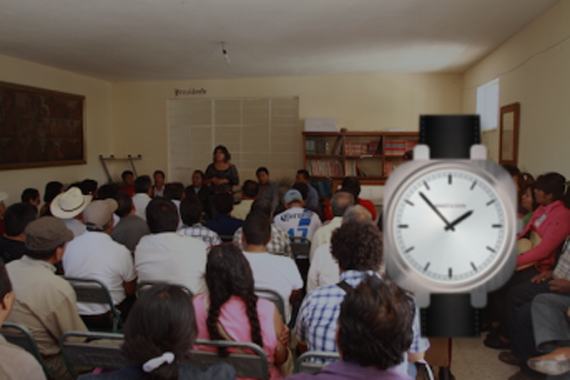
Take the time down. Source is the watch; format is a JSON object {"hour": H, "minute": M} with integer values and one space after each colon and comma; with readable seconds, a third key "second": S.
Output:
{"hour": 1, "minute": 53}
